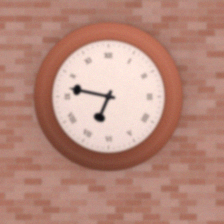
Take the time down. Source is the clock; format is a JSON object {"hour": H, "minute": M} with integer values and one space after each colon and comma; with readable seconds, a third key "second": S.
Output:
{"hour": 6, "minute": 47}
